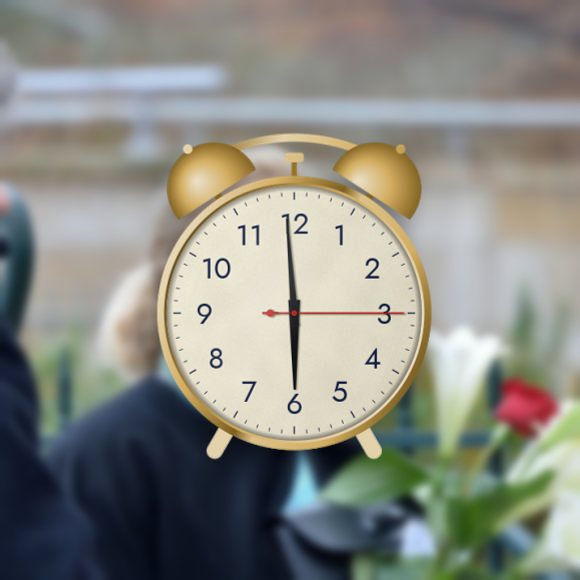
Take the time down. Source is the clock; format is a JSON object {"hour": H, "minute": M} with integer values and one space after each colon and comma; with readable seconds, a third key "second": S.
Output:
{"hour": 5, "minute": 59, "second": 15}
